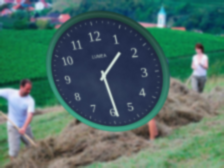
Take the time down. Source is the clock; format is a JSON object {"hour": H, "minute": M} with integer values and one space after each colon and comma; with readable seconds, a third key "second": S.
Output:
{"hour": 1, "minute": 29}
